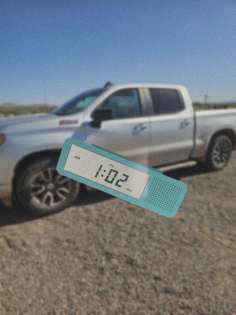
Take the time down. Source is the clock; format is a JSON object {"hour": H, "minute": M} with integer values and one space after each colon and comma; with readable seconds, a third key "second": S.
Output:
{"hour": 1, "minute": 2}
